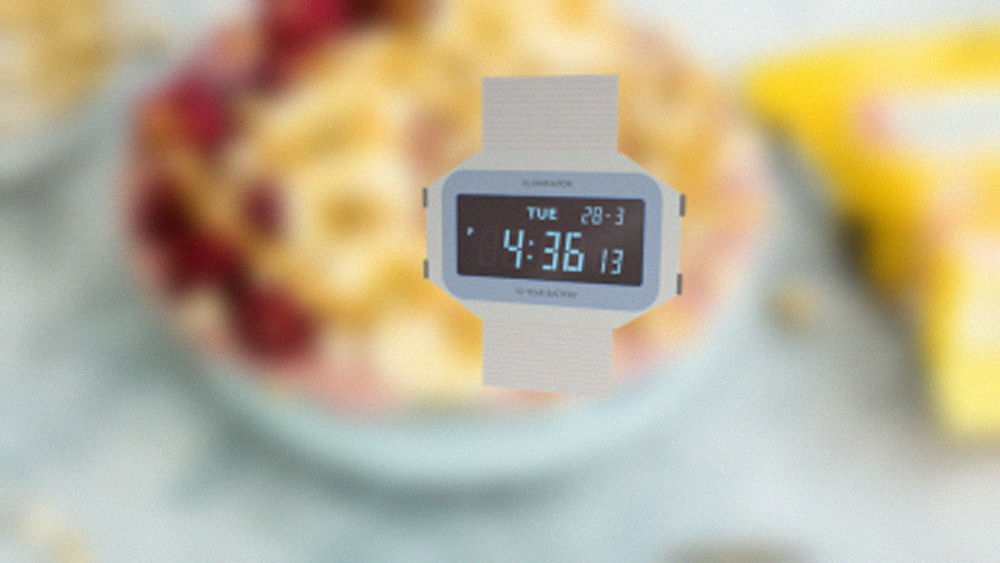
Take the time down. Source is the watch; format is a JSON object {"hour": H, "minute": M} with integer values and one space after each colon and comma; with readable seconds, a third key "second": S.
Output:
{"hour": 4, "minute": 36, "second": 13}
